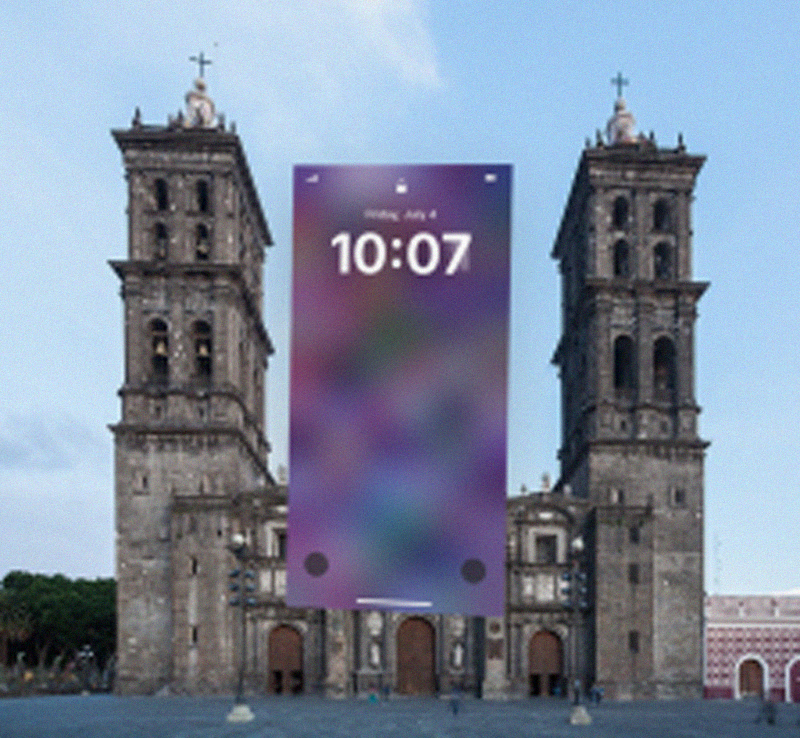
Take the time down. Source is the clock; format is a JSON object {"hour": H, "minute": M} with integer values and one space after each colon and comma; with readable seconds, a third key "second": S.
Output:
{"hour": 10, "minute": 7}
